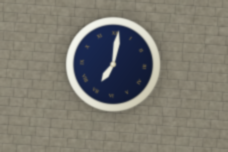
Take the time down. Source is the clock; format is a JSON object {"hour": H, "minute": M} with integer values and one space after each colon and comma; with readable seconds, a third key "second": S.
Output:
{"hour": 7, "minute": 1}
